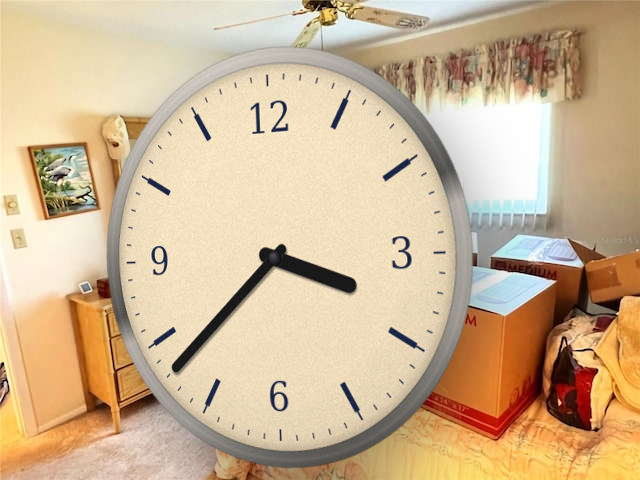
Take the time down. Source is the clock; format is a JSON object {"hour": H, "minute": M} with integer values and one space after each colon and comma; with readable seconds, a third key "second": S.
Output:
{"hour": 3, "minute": 38}
